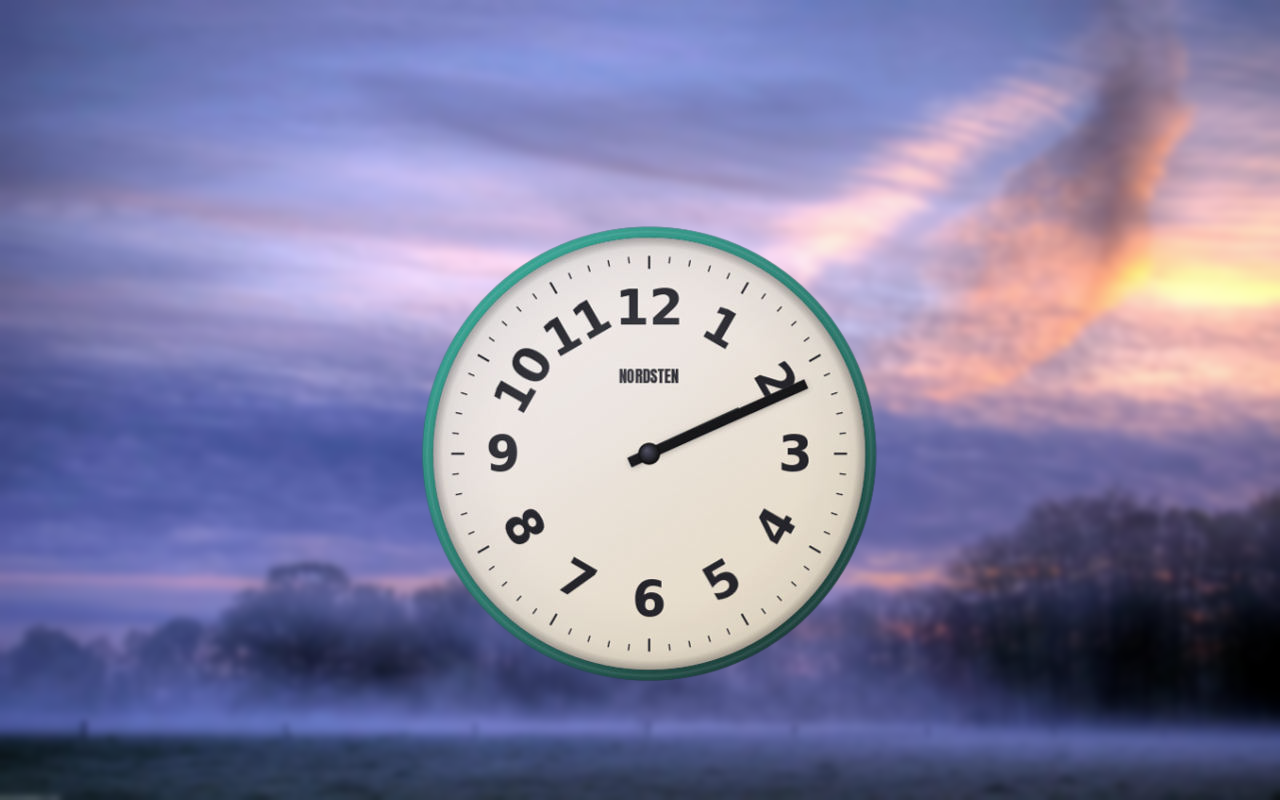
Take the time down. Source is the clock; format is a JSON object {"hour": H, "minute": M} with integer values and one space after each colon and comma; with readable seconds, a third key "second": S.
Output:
{"hour": 2, "minute": 11}
